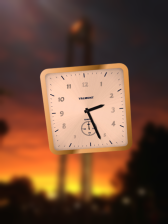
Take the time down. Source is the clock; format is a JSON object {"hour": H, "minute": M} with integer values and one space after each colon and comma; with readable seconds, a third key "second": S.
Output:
{"hour": 2, "minute": 27}
